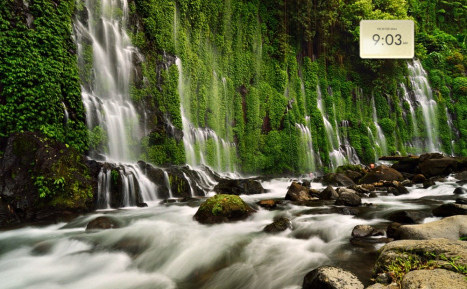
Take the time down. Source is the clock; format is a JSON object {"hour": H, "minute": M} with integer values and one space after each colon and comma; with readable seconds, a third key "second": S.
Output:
{"hour": 9, "minute": 3}
